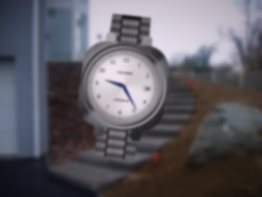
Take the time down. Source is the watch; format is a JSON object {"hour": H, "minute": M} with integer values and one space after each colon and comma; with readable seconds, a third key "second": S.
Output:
{"hour": 9, "minute": 24}
